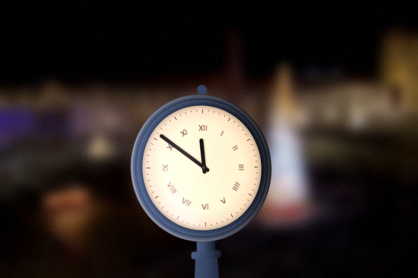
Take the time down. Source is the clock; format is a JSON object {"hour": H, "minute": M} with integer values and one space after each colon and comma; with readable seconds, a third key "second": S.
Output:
{"hour": 11, "minute": 51}
